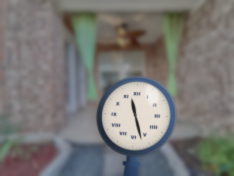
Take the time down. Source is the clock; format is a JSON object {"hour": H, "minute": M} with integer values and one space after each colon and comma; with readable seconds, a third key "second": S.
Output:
{"hour": 11, "minute": 27}
